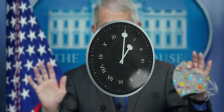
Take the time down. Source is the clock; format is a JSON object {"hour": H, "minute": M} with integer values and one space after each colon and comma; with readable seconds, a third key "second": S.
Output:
{"hour": 1, "minute": 0}
